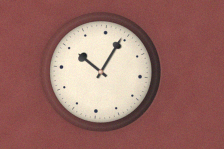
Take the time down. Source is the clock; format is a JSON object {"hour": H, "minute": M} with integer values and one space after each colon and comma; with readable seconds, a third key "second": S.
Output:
{"hour": 10, "minute": 4}
